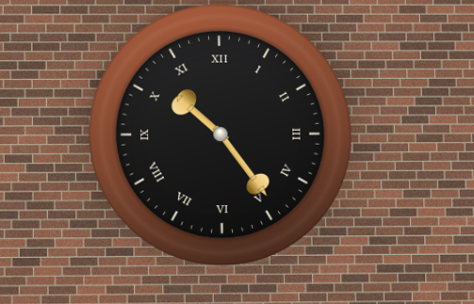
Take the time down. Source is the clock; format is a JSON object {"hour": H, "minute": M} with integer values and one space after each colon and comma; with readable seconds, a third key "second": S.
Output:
{"hour": 10, "minute": 24}
